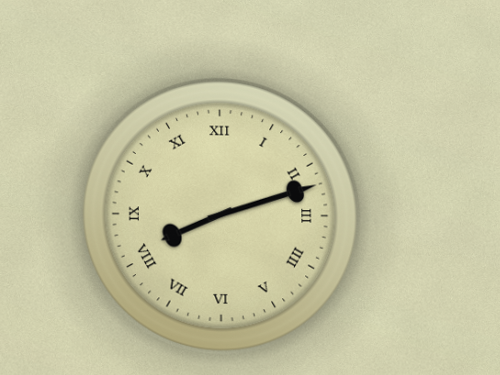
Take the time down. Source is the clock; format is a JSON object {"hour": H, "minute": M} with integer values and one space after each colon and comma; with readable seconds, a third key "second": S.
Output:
{"hour": 8, "minute": 12}
